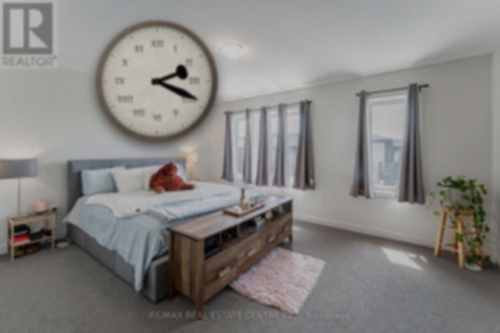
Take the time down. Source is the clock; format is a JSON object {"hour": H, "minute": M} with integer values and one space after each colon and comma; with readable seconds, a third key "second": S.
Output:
{"hour": 2, "minute": 19}
